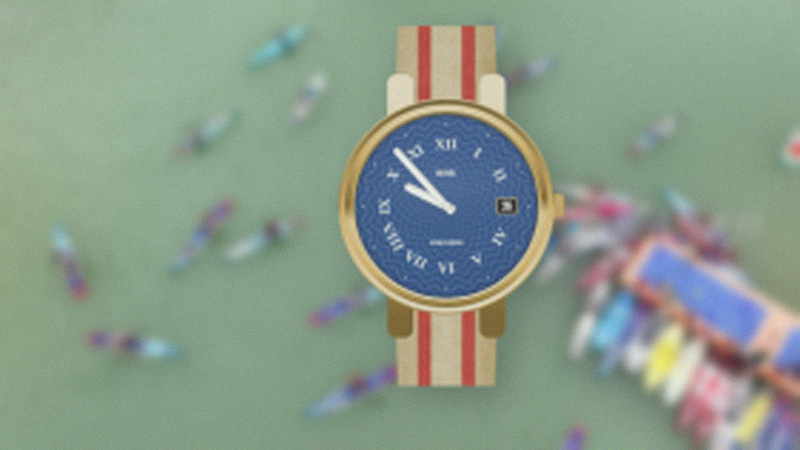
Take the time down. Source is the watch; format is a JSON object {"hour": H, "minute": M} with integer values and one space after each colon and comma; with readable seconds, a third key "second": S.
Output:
{"hour": 9, "minute": 53}
